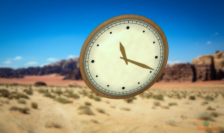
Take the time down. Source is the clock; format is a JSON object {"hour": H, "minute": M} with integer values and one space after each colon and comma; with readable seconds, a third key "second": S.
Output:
{"hour": 11, "minute": 19}
